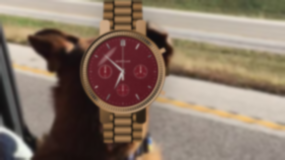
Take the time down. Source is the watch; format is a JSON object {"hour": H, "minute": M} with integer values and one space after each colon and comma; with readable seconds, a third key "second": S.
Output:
{"hour": 6, "minute": 52}
